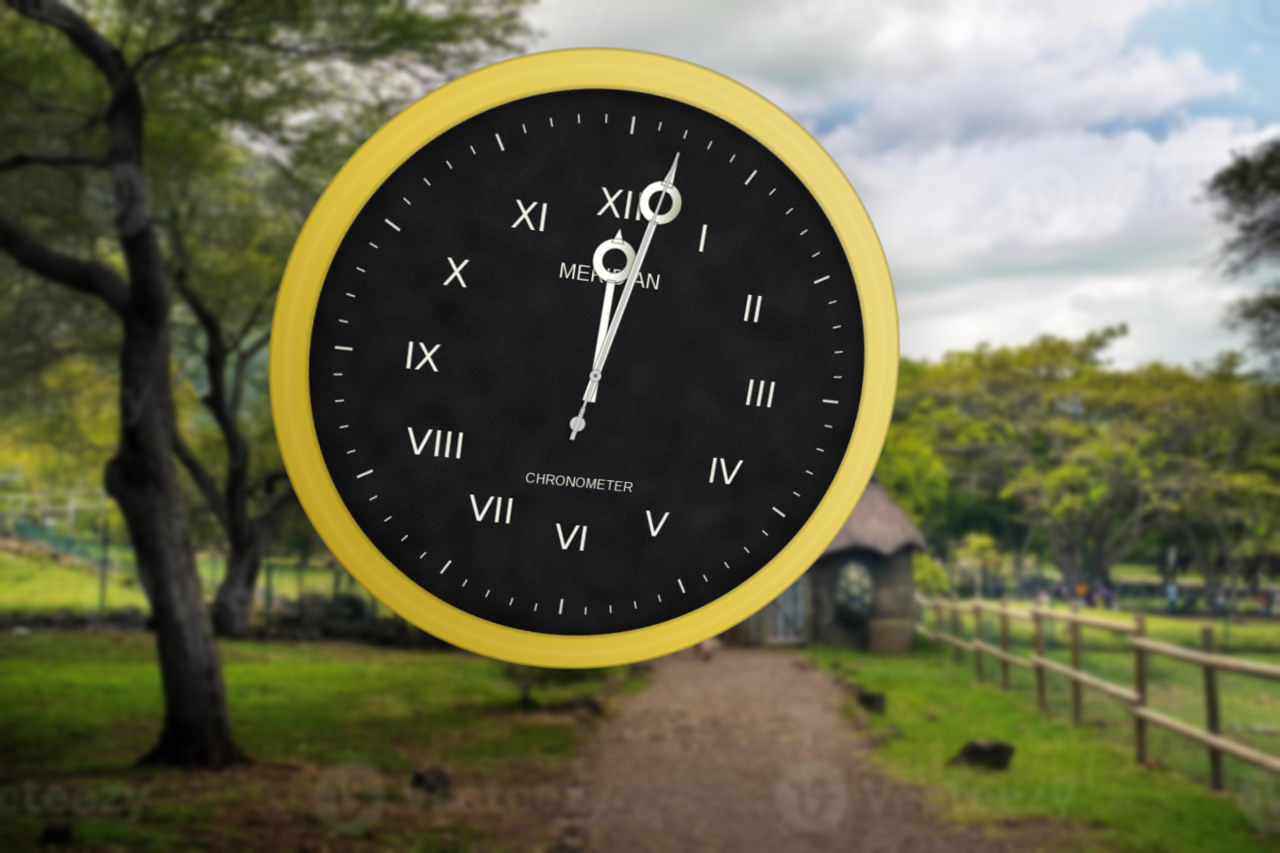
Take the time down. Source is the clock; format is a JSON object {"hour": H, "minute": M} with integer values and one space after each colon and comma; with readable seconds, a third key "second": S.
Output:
{"hour": 12, "minute": 2, "second": 2}
